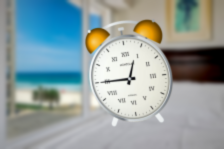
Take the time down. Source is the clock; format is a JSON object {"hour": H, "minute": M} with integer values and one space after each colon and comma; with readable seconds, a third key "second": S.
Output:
{"hour": 12, "minute": 45}
